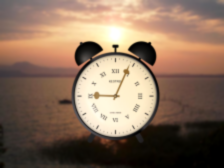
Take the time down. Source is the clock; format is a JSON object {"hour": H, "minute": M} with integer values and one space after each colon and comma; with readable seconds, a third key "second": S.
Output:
{"hour": 9, "minute": 4}
